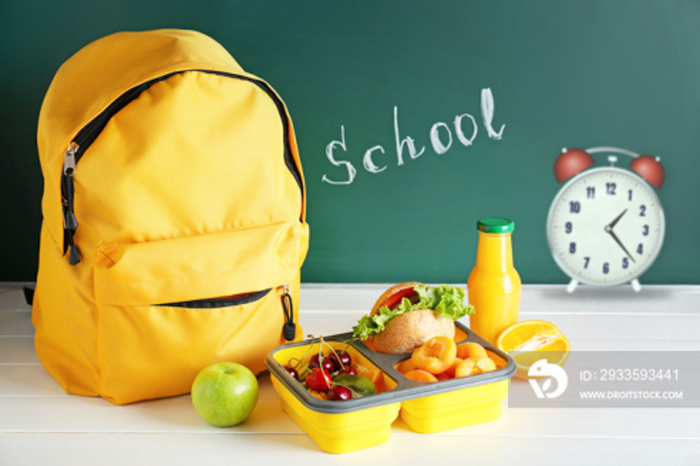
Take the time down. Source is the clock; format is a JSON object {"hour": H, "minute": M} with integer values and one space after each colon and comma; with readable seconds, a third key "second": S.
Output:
{"hour": 1, "minute": 23}
